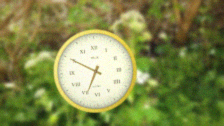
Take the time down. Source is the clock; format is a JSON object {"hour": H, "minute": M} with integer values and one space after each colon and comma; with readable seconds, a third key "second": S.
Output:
{"hour": 6, "minute": 50}
